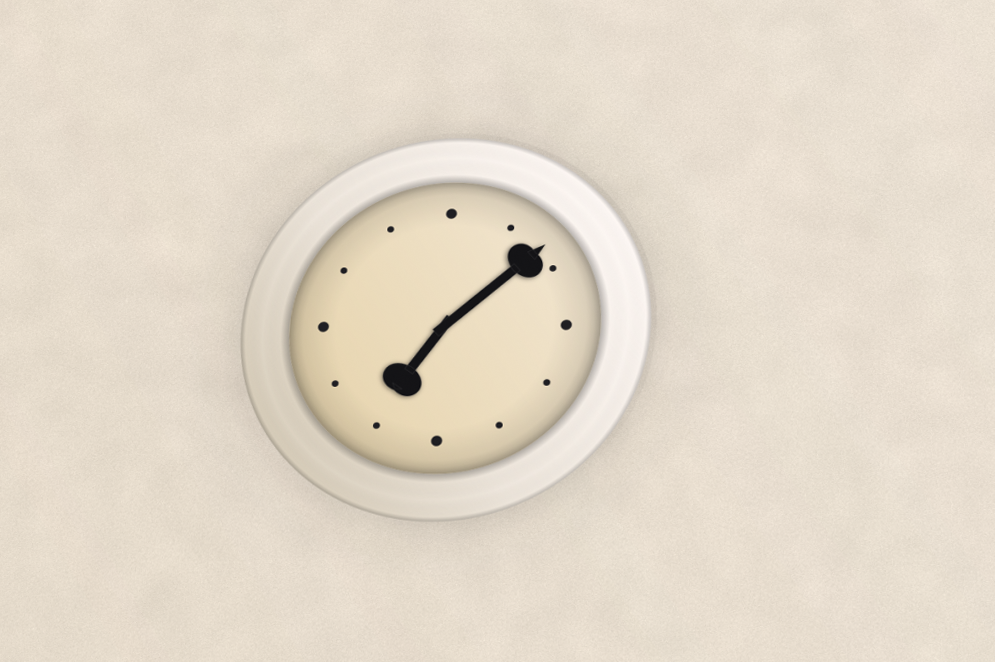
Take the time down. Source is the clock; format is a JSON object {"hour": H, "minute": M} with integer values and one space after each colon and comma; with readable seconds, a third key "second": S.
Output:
{"hour": 7, "minute": 8}
